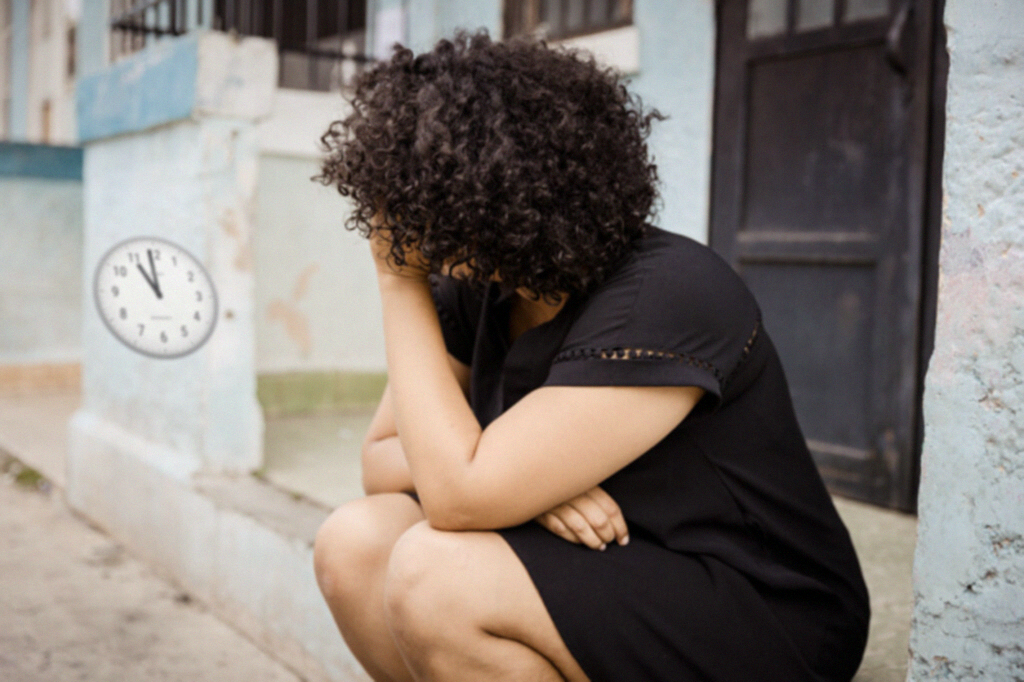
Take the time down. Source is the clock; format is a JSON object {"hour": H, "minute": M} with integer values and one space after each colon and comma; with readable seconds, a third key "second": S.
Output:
{"hour": 10, "minute": 59}
